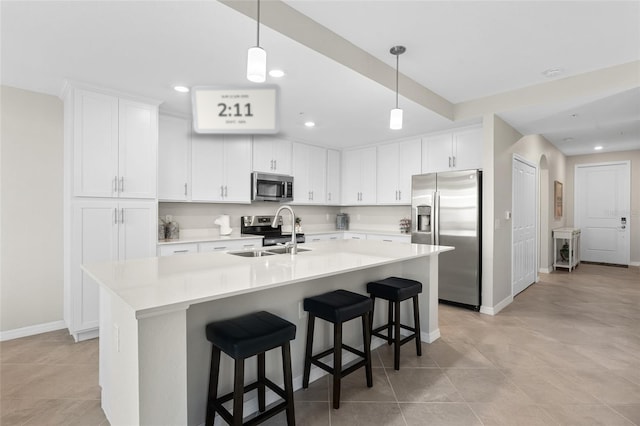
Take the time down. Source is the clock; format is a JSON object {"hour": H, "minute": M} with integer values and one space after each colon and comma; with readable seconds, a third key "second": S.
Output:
{"hour": 2, "minute": 11}
